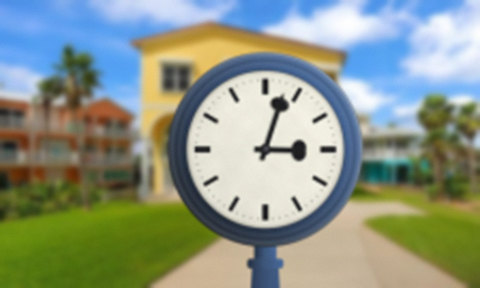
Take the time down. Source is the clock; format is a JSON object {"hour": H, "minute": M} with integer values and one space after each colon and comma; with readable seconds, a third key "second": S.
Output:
{"hour": 3, "minute": 3}
